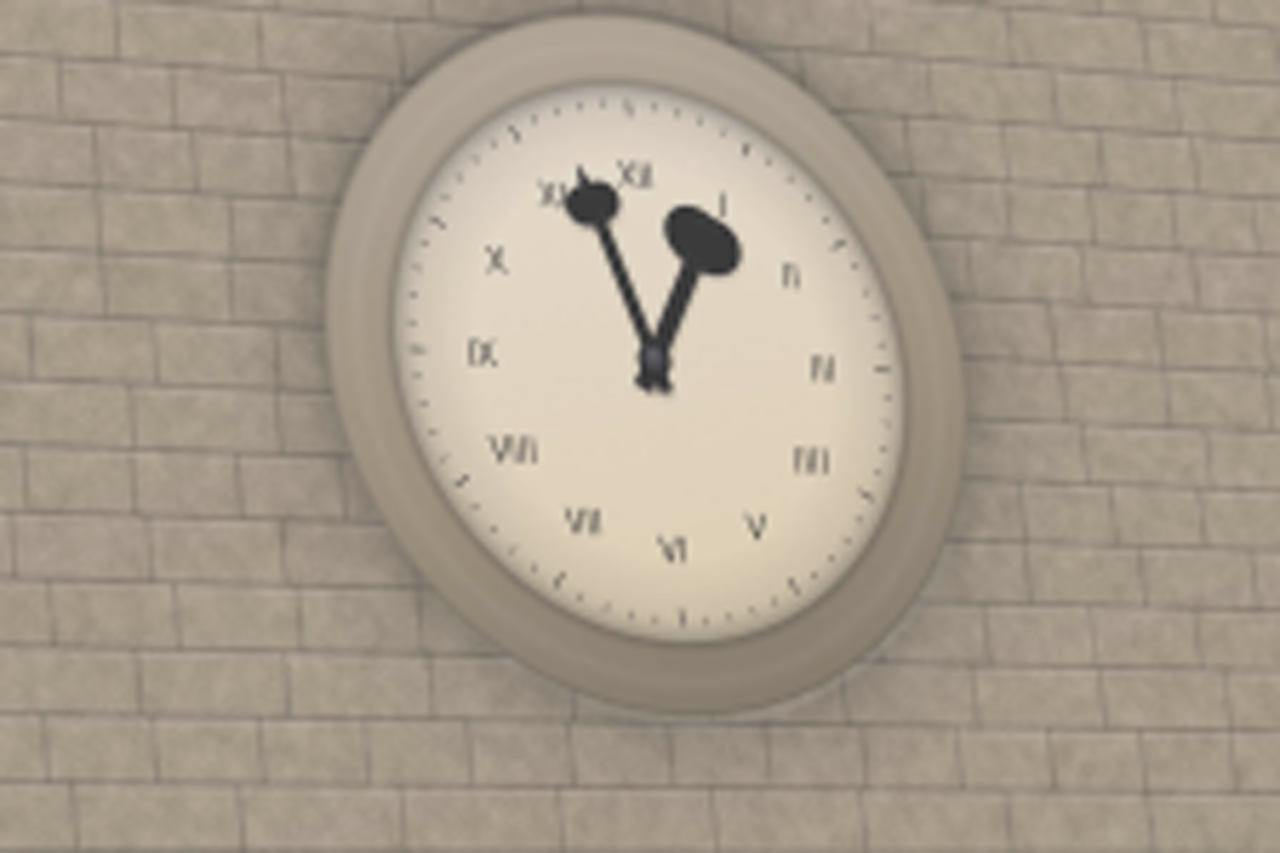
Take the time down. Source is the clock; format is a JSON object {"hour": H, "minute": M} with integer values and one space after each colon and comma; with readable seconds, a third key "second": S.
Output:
{"hour": 12, "minute": 57}
